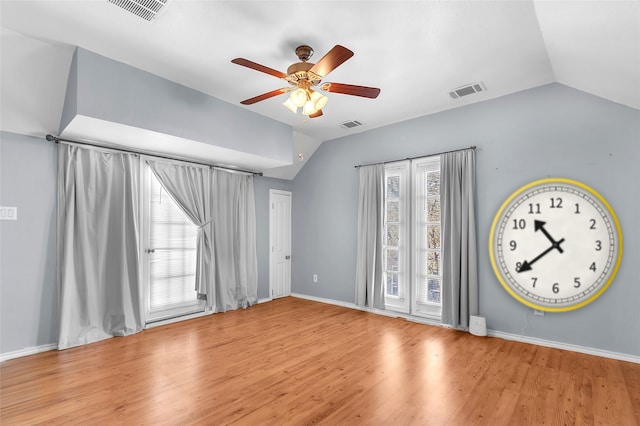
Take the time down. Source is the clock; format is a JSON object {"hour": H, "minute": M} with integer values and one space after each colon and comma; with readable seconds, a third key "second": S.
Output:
{"hour": 10, "minute": 39}
